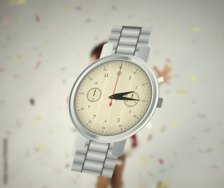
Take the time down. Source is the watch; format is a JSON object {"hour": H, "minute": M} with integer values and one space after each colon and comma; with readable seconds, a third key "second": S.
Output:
{"hour": 2, "minute": 15}
